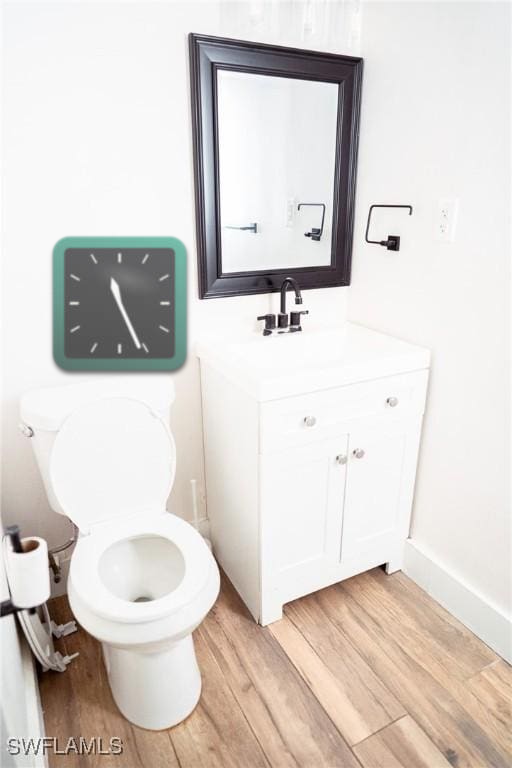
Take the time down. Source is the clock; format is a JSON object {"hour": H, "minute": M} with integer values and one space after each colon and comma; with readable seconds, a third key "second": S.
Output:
{"hour": 11, "minute": 26}
